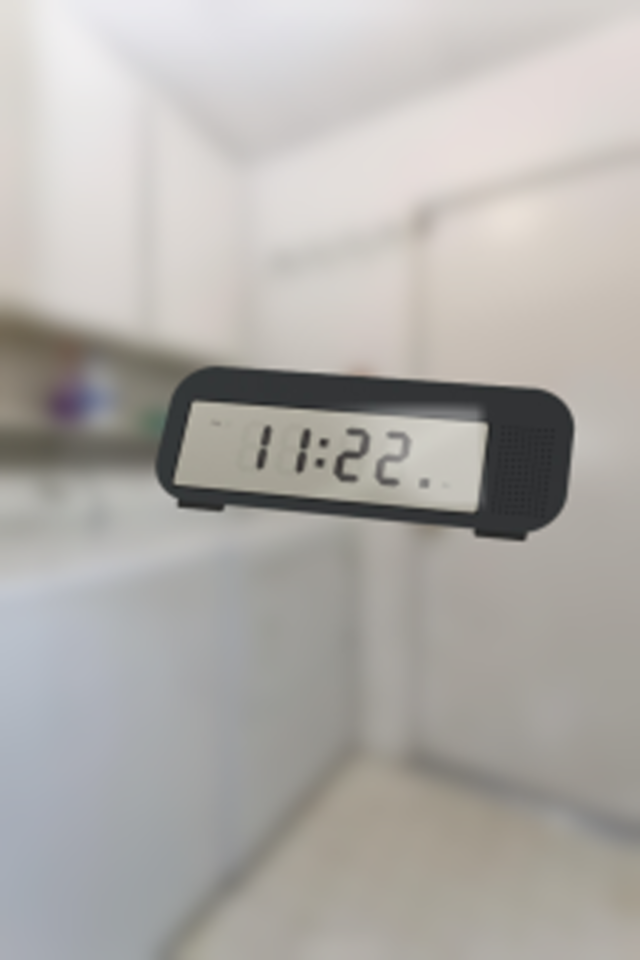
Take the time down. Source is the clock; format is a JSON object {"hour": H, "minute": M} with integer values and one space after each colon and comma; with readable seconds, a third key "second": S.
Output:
{"hour": 11, "minute": 22}
